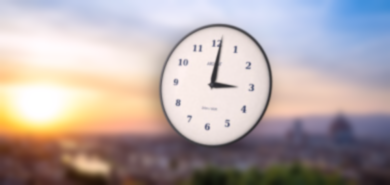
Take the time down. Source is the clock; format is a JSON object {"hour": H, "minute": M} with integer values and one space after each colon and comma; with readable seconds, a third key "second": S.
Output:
{"hour": 3, "minute": 1}
